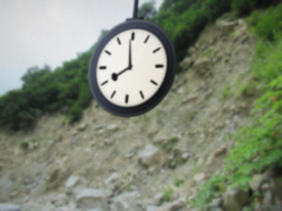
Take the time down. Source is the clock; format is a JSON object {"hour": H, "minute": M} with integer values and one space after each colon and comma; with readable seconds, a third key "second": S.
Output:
{"hour": 7, "minute": 59}
